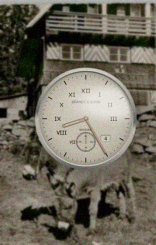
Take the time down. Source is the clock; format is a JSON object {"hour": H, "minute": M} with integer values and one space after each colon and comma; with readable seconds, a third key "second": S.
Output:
{"hour": 8, "minute": 25}
